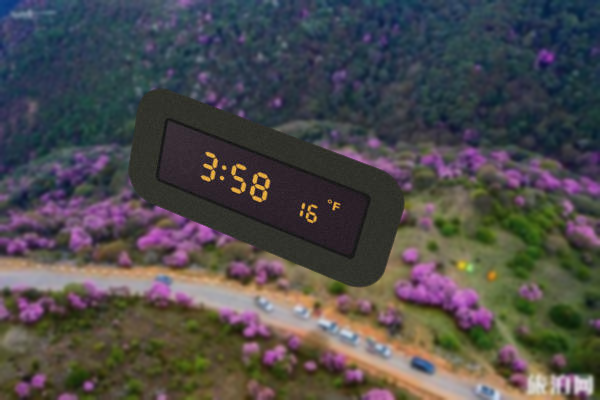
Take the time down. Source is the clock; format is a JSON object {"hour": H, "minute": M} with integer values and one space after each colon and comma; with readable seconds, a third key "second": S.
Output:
{"hour": 3, "minute": 58}
